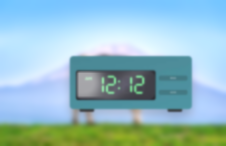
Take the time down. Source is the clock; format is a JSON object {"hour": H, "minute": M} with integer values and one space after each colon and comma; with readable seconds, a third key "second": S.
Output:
{"hour": 12, "minute": 12}
